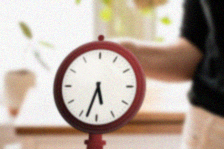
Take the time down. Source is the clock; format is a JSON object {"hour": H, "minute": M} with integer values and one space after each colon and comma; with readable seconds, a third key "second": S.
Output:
{"hour": 5, "minute": 33}
